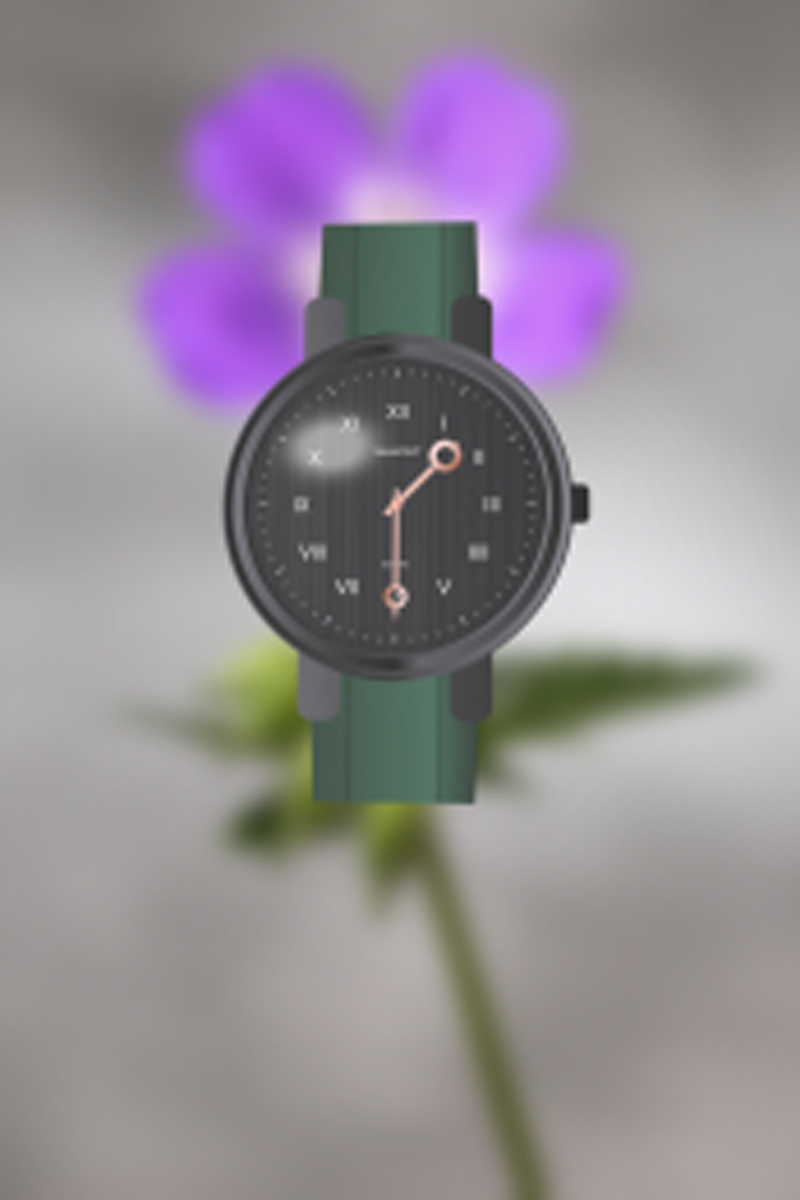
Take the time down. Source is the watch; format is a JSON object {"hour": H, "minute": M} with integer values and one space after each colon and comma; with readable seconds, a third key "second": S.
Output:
{"hour": 1, "minute": 30}
